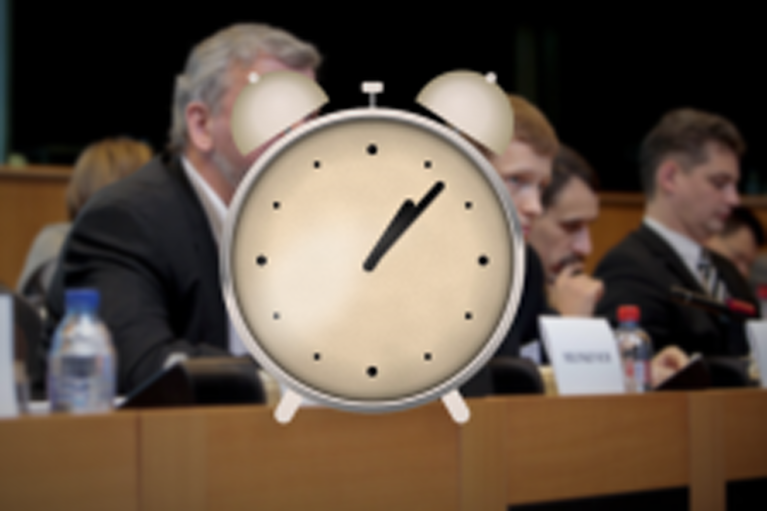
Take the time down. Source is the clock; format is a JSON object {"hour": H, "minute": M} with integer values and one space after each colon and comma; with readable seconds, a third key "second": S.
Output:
{"hour": 1, "minute": 7}
